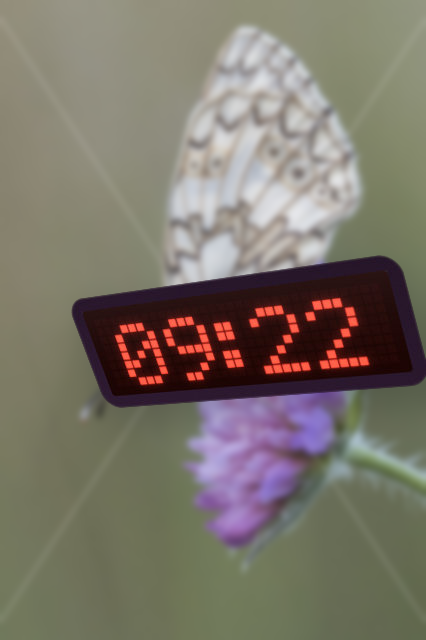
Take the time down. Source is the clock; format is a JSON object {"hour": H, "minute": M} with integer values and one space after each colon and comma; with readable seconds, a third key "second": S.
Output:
{"hour": 9, "minute": 22}
